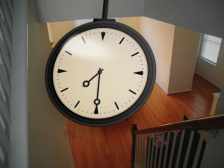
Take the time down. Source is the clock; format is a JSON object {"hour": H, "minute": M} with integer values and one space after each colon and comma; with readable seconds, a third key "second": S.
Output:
{"hour": 7, "minute": 30}
